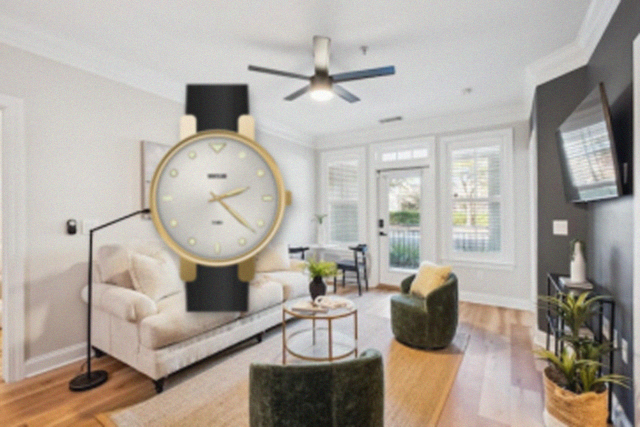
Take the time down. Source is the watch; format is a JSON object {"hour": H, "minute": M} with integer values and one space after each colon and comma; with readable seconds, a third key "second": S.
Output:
{"hour": 2, "minute": 22}
